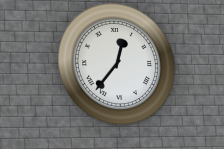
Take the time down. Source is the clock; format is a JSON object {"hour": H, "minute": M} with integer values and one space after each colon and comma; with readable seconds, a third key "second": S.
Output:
{"hour": 12, "minute": 37}
